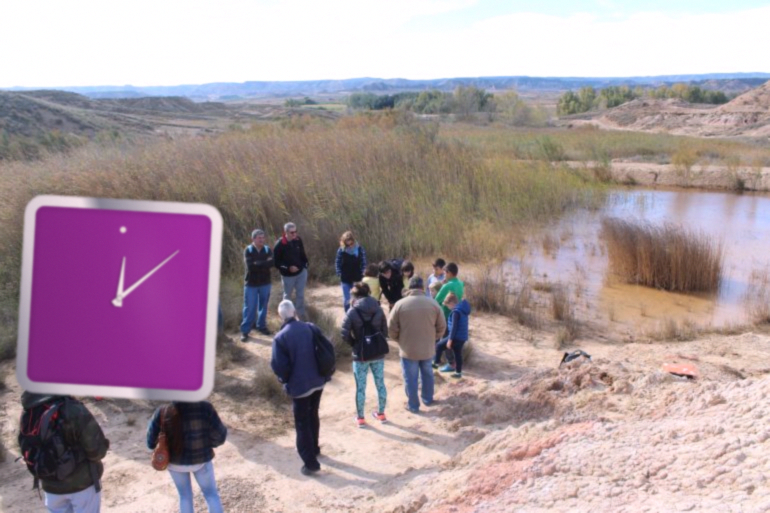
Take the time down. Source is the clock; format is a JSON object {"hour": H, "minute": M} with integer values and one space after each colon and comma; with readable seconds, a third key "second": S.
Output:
{"hour": 12, "minute": 8}
